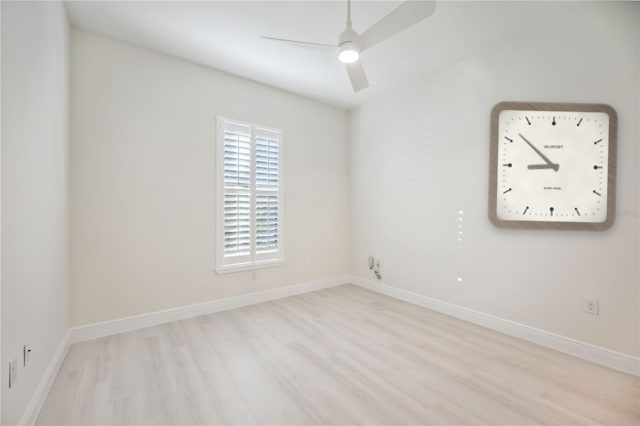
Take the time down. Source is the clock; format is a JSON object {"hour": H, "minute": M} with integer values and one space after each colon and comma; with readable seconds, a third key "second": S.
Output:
{"hour": 8, "minute": 52}
